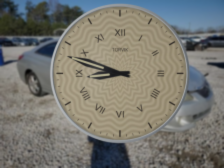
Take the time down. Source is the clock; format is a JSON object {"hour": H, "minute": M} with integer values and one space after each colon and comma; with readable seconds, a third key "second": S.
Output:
{"hour": 8, "minute": 48}
